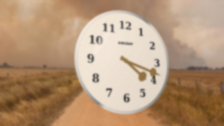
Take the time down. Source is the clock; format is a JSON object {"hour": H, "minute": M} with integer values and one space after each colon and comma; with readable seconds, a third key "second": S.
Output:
{"hour": 4, "minute": 18}
